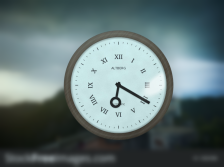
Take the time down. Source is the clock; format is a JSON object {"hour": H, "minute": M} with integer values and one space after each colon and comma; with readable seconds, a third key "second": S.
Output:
{"hour": 6, "minute": 20}
